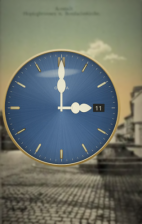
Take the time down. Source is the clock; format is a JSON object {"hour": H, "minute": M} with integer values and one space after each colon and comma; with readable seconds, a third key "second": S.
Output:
{"hour": 3, "minute": 0}
